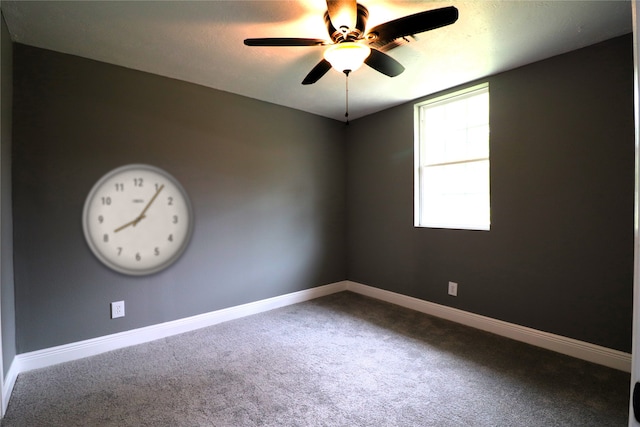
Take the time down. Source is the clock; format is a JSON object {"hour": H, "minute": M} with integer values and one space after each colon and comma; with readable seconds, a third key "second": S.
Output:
{"hour": 8, "minute": 6}
